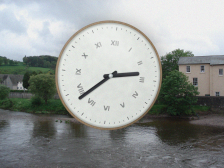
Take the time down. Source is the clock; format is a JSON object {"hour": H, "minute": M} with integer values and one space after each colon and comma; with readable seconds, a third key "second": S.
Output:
{"hour": 2, "minute": 38}
